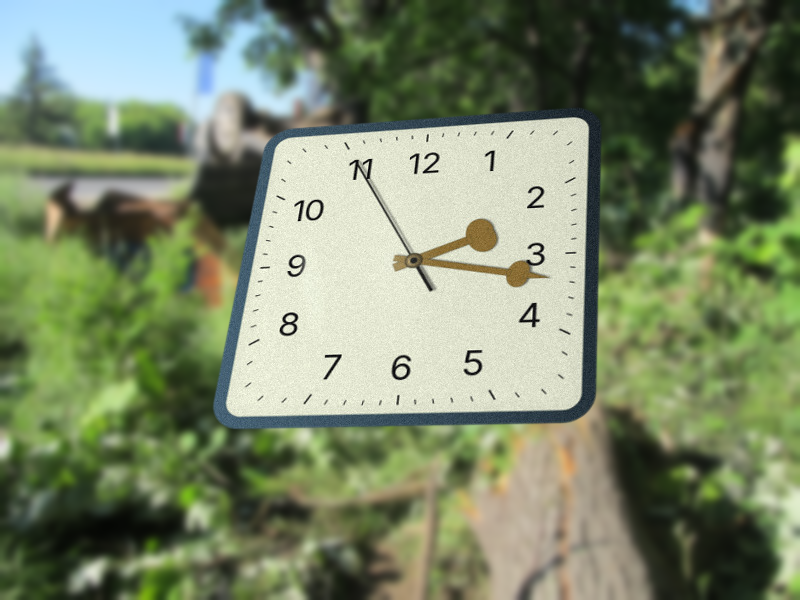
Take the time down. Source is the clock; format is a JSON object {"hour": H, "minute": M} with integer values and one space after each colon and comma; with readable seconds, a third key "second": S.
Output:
{"hour": 2, "minute": 16, "second": 55}
